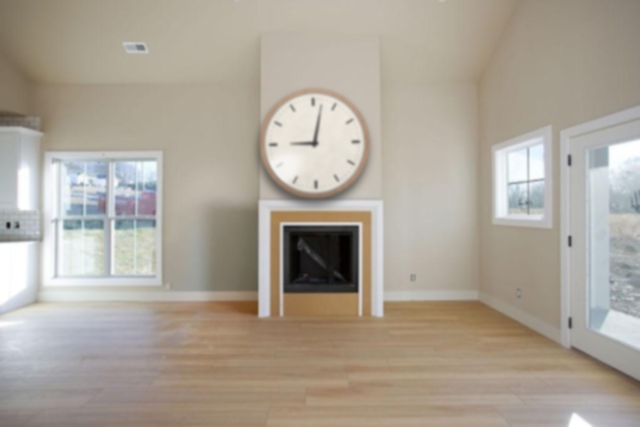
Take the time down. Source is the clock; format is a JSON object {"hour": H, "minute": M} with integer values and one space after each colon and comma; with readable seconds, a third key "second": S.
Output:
{"hour": 9, "minute": 2}
